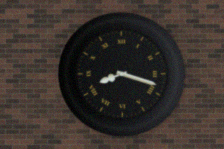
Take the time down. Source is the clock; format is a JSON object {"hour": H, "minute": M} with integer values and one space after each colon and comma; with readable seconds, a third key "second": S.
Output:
{"hour": 8, "minute": 18}
